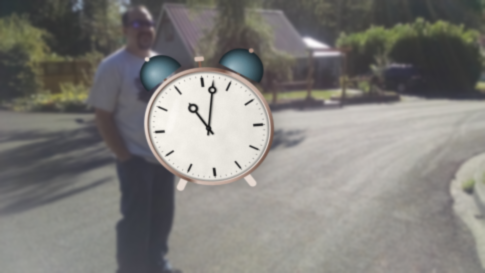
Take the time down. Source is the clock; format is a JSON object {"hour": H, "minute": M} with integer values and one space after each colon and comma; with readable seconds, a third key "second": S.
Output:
{"hour": 11, "minute": 2}
